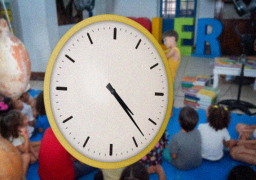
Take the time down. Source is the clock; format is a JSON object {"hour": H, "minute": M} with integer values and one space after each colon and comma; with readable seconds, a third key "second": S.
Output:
{"hour": 4, "minute": 23}
